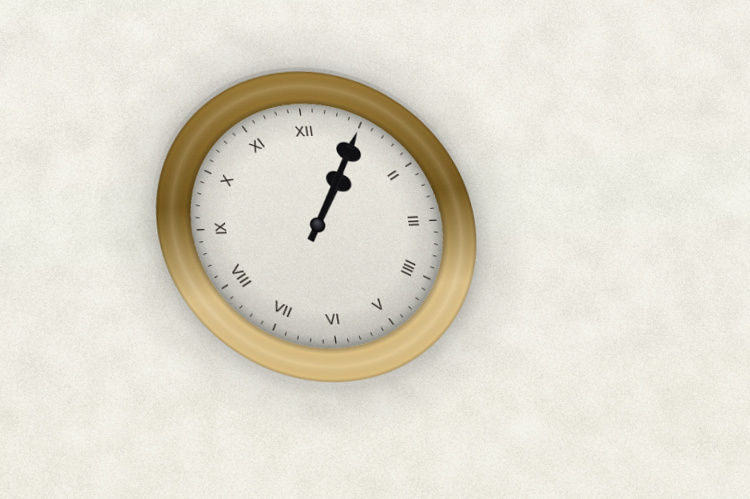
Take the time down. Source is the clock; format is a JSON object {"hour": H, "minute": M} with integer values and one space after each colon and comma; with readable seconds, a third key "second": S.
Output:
{"hour": 1, "minute": 5}
